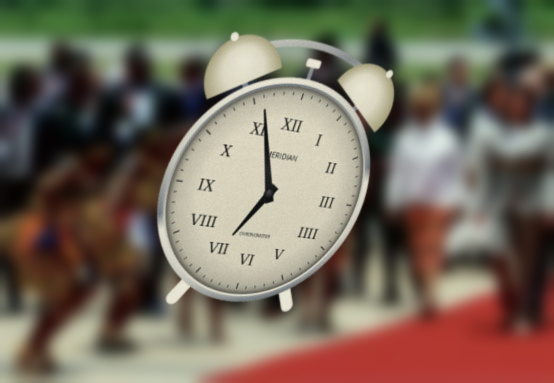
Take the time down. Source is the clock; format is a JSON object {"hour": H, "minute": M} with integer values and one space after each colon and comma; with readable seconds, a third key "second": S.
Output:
{"hour": 6, "minute": 56}
